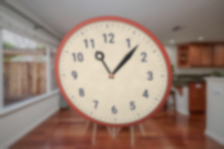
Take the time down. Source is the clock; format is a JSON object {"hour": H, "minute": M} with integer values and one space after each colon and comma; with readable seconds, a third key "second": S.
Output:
{"hour": 11, "minute": 7}
